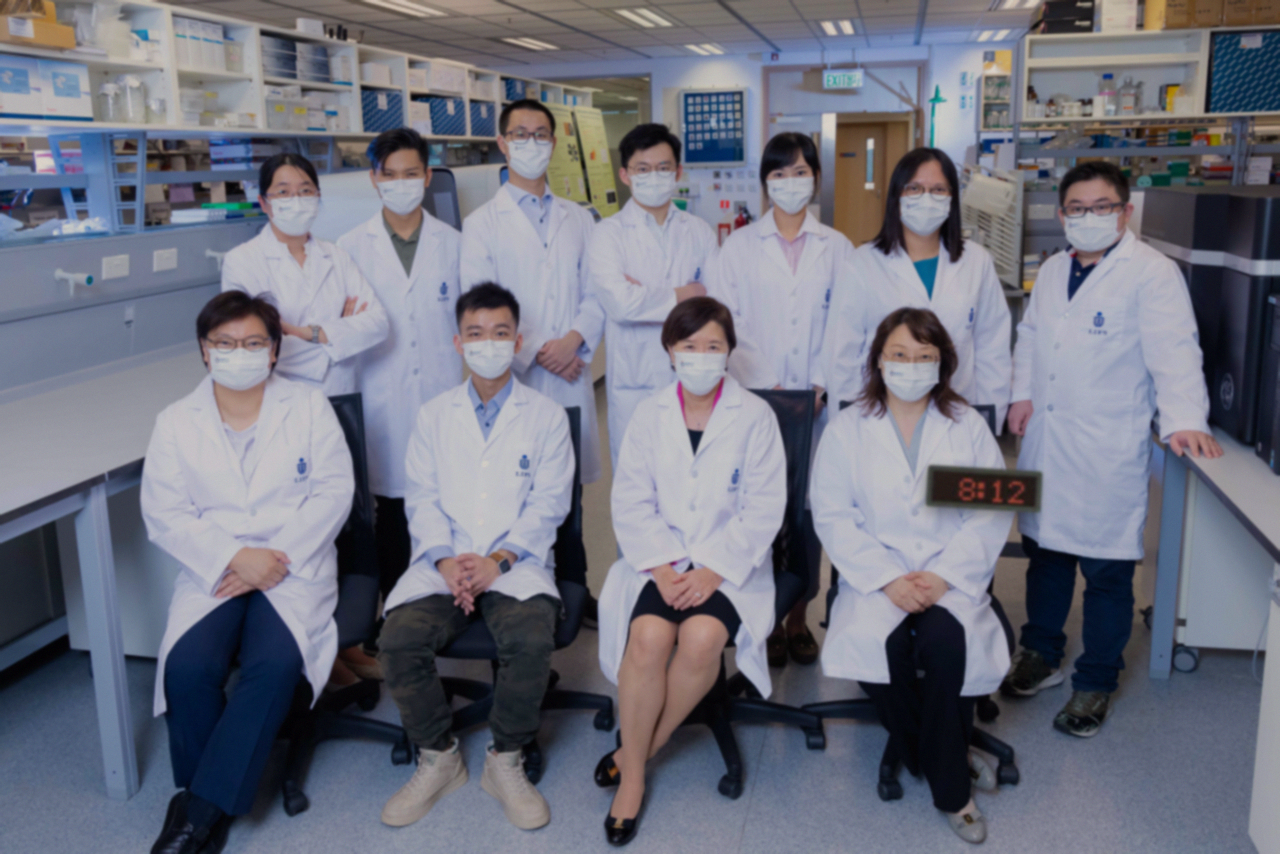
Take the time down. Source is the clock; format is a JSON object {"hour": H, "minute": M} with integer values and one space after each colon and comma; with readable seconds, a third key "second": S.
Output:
{"hour": 8, "minute": 12}
